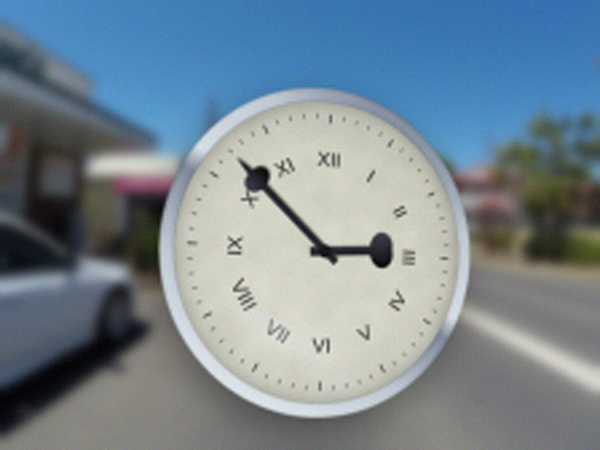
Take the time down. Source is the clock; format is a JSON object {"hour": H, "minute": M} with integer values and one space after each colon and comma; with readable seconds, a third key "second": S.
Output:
{"hour": 2, "minute": 52}
